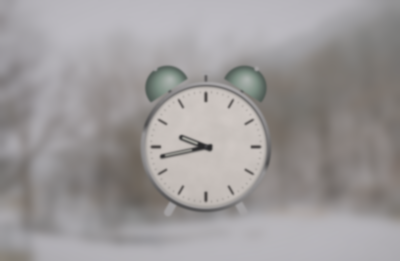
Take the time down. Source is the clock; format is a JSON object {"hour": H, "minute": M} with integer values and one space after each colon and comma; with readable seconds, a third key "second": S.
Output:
{"hour": 9, "minute": 43}
